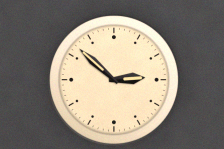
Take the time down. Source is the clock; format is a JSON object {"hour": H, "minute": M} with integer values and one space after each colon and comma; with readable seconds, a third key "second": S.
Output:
{"hour": 2, "minute": 52}
